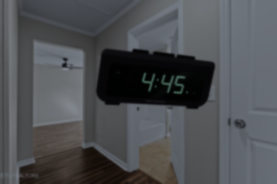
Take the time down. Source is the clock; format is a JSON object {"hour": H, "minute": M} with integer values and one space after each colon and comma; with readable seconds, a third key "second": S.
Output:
{"hour": 4, "minute": 45}
